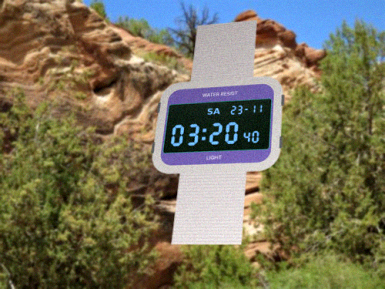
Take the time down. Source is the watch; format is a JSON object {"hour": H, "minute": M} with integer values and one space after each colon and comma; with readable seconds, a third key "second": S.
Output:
{"hour": 3, "minute": 20, "second": 40}
